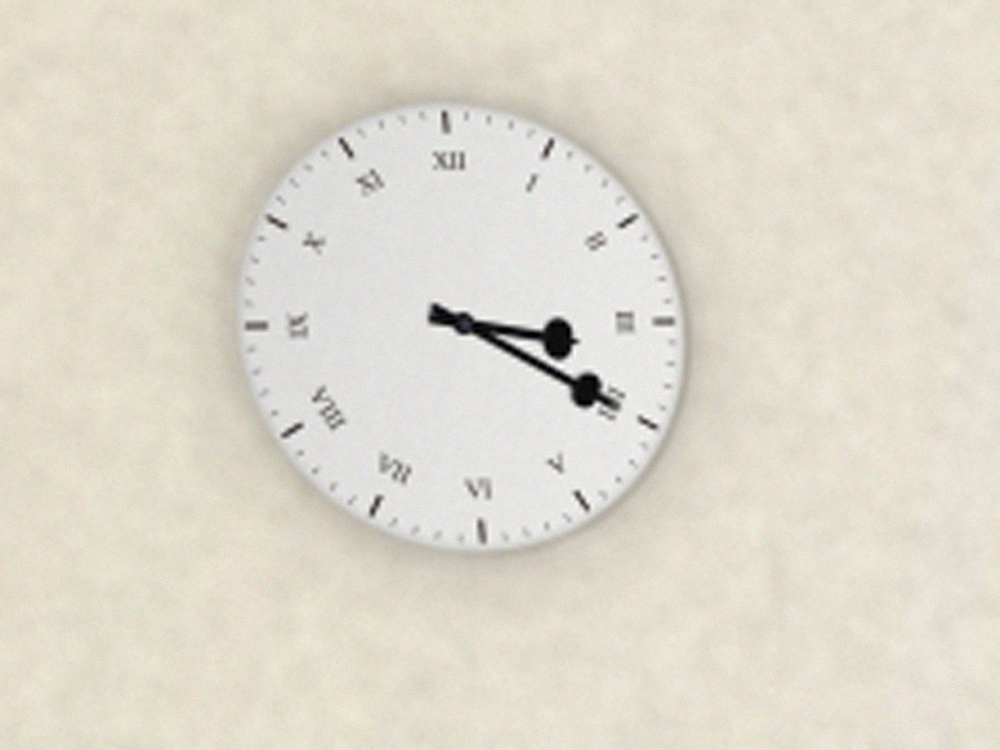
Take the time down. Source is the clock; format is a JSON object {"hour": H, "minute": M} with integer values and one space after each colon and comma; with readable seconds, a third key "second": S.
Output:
{"hour": 3, "minute": 20}
